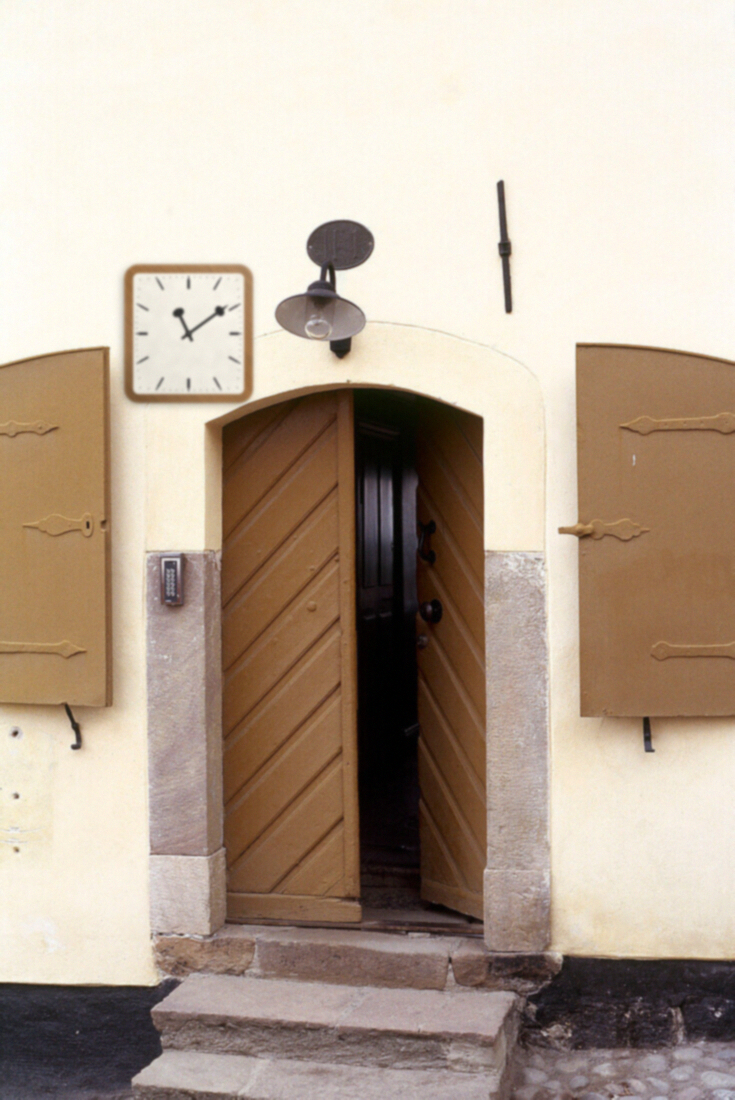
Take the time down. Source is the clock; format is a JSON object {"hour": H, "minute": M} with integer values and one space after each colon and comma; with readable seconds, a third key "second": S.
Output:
{"hour": 11, "minute": 9}
